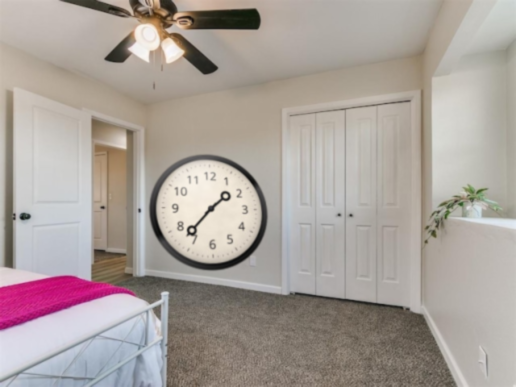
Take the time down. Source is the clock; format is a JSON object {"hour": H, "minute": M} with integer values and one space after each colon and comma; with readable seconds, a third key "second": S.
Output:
{"hour": 1, "minute": 37}
